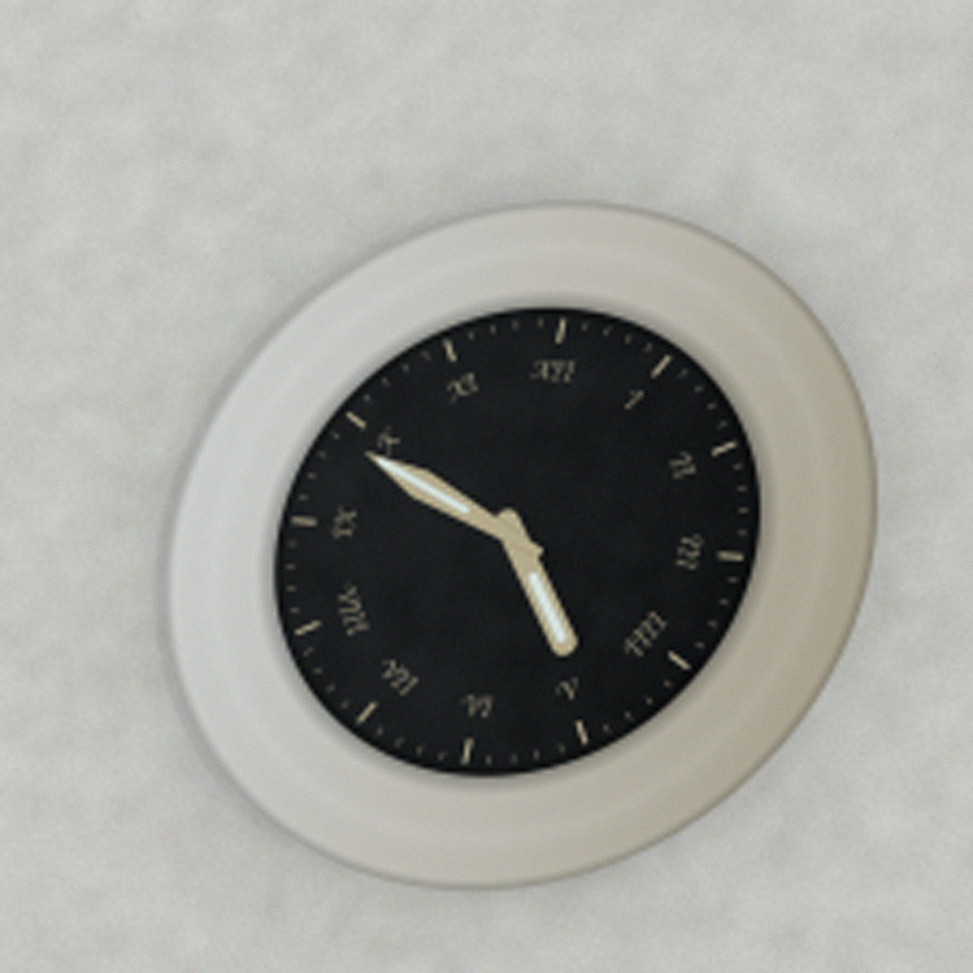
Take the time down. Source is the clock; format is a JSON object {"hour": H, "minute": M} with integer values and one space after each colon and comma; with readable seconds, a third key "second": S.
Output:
{"hour": 4, "minute": 49}
